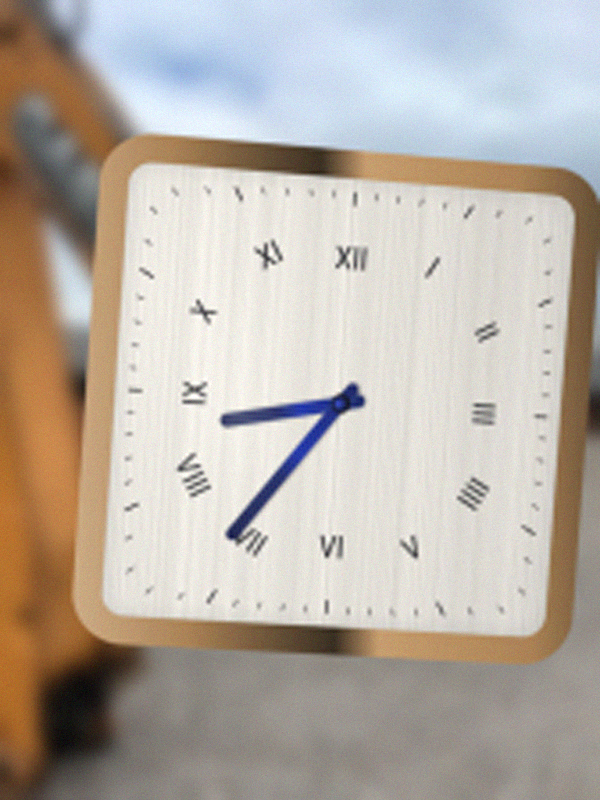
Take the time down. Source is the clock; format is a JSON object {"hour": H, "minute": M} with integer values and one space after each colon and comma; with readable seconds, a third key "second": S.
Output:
{"hour": 8, "minute": 36}
